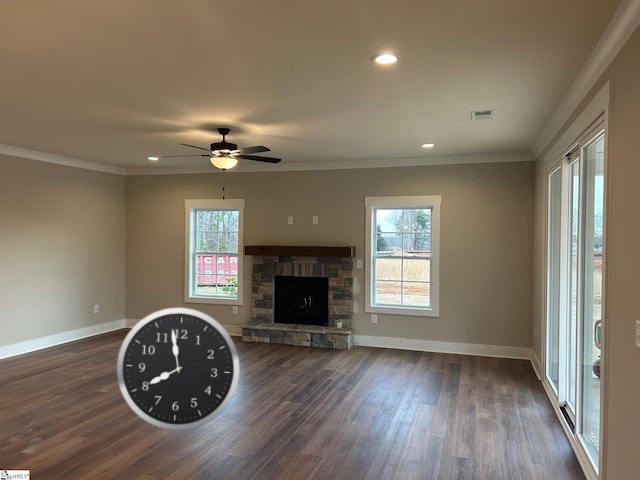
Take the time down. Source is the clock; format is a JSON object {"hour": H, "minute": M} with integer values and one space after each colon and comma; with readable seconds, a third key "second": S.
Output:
{"hour": 7, "minute": 58}
